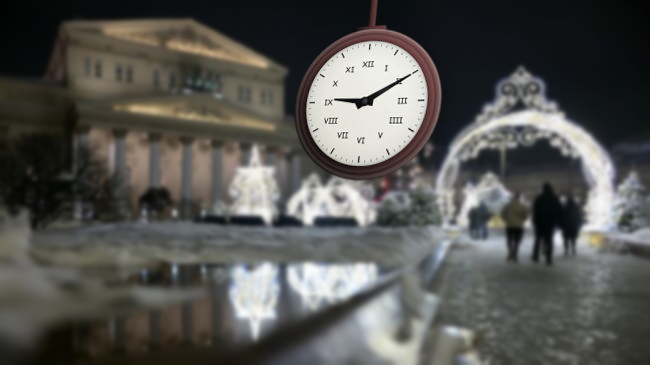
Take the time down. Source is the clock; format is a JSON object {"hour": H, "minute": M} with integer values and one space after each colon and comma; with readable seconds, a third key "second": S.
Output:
{"hour": 9, "minute": 10}
